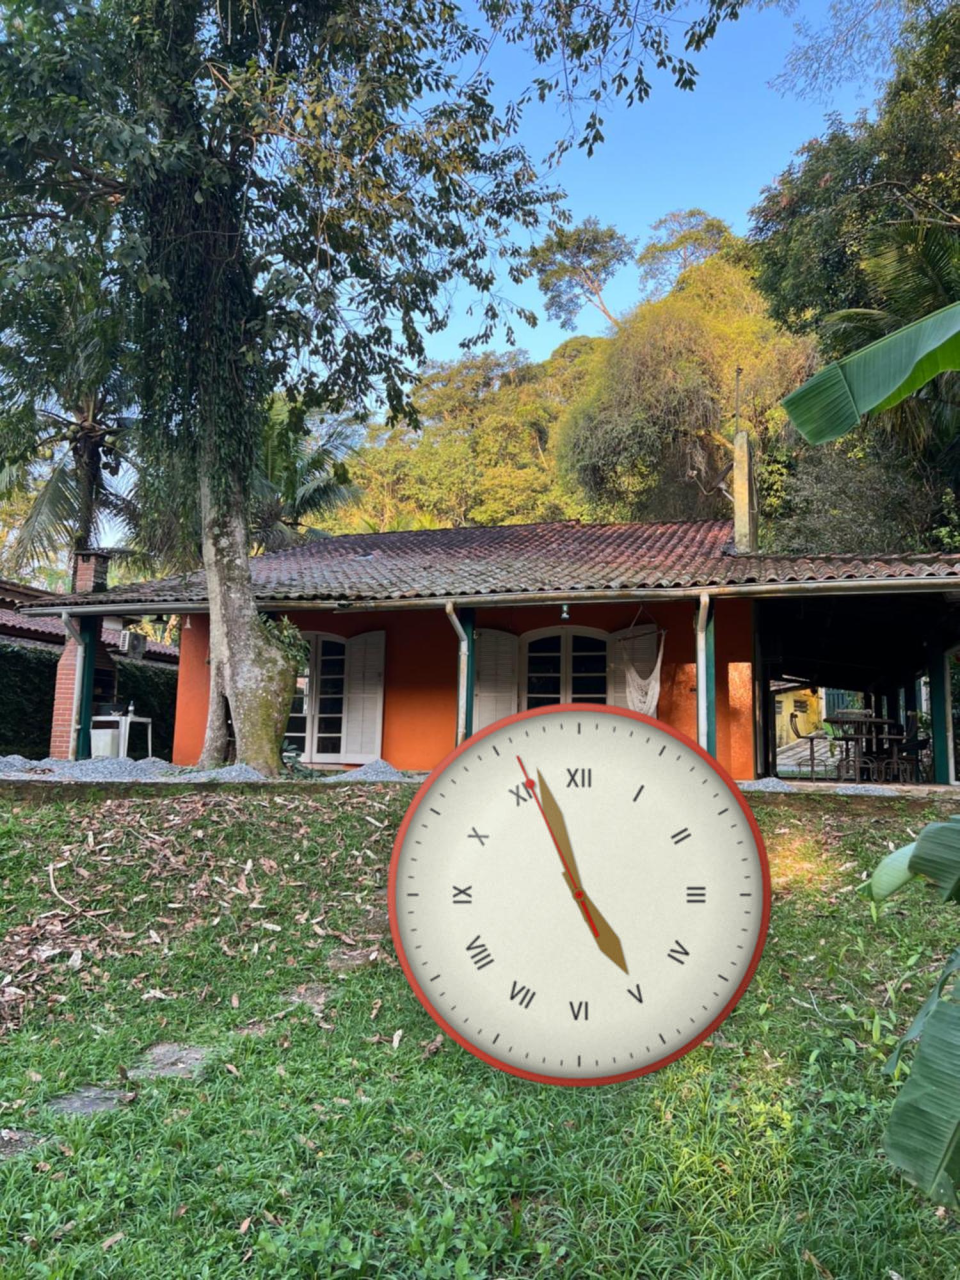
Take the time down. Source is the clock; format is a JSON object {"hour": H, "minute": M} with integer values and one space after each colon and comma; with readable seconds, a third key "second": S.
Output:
{"hour": 4, "minute": 56, "second": 56}
